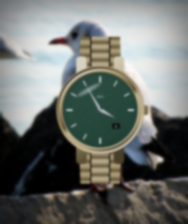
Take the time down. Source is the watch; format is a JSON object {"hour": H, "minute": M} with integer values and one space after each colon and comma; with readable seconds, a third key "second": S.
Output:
{"hour": 3, "minute": 55}
